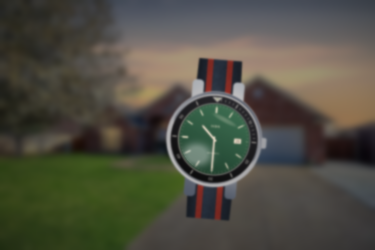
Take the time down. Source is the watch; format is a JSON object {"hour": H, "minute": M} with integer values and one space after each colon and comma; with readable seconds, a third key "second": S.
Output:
{"hour": 10, "minute": 30}
